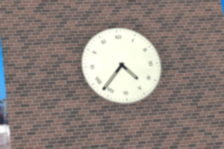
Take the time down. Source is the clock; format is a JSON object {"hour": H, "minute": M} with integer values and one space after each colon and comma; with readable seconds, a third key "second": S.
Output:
{"hour": 4, "minute": 37}
